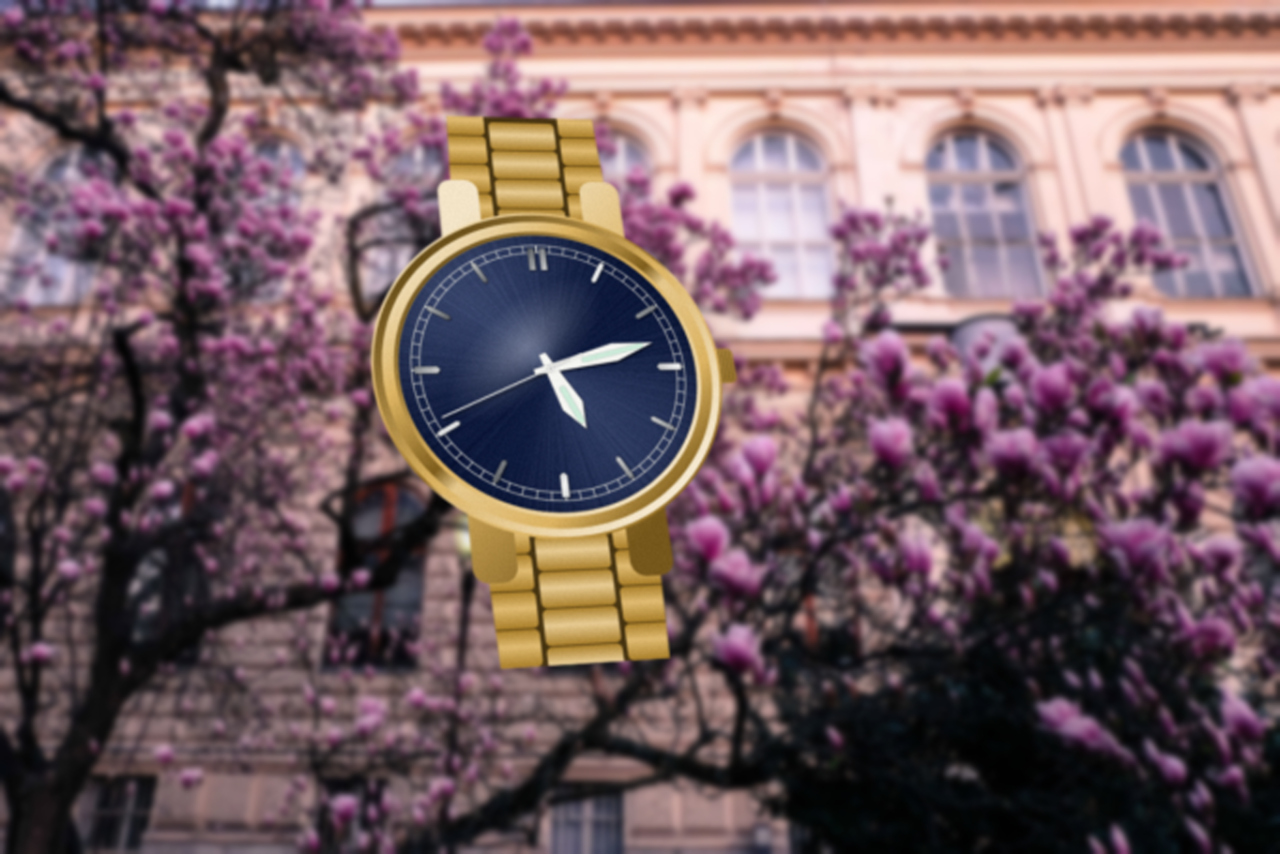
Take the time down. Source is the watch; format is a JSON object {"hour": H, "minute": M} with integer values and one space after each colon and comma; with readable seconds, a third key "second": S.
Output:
{"hour": 5, "minute": 12, "second": 41}
